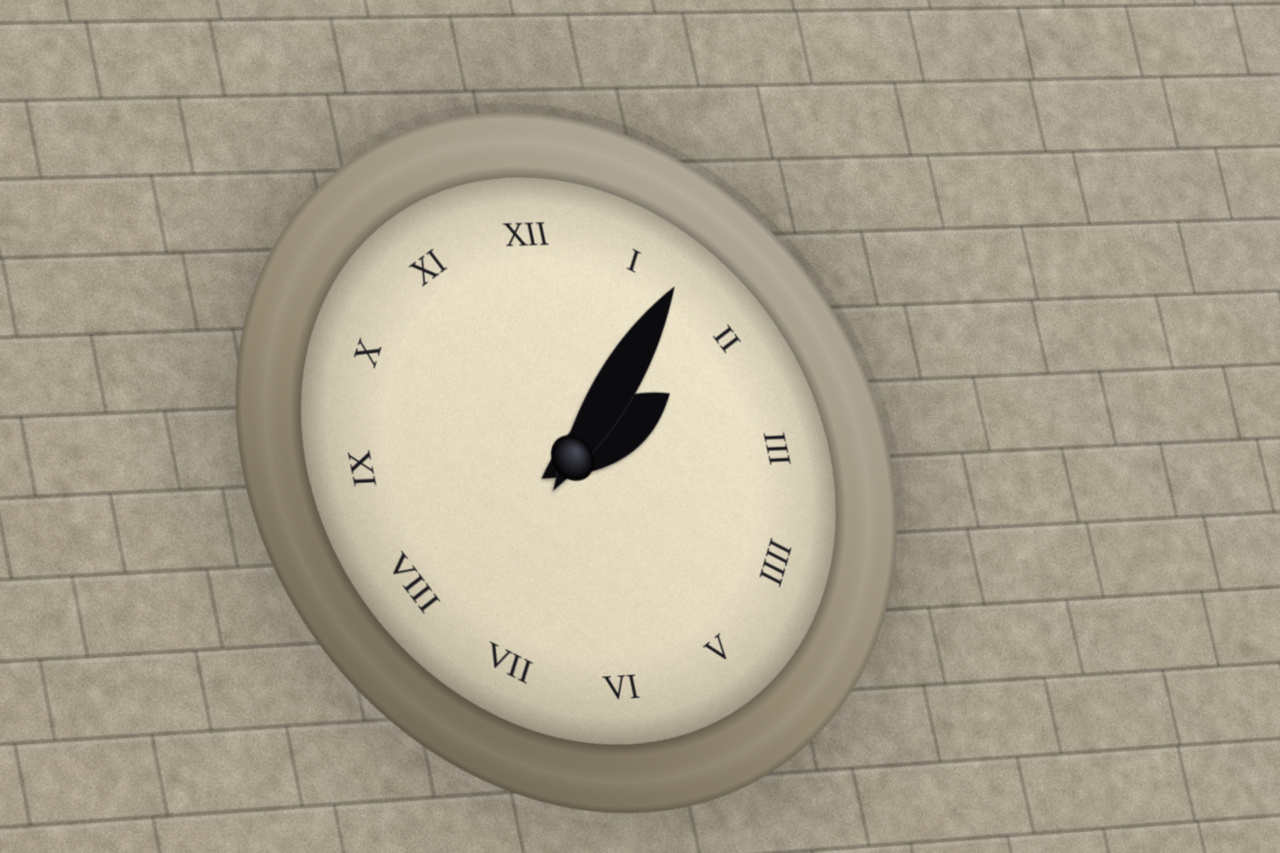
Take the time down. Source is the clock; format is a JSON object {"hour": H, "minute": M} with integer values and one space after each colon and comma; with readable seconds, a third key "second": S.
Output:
{"hour": 2, "minute": 7}
